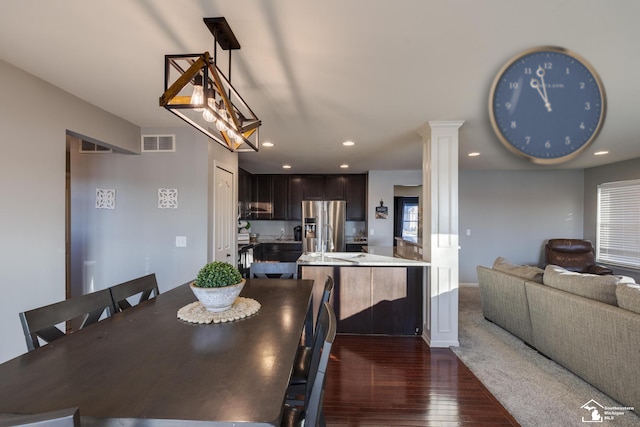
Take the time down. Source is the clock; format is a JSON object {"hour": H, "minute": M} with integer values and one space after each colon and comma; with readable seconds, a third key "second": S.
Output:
{"hour": 10, "minute": 58}
